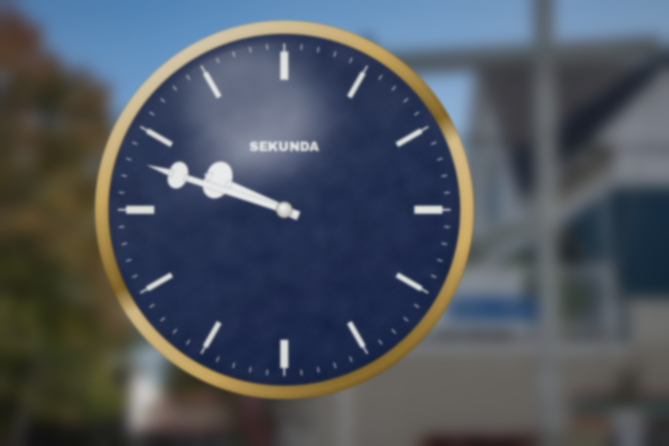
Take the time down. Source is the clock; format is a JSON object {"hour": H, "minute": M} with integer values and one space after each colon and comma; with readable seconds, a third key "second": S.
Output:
{"hour": 9, "minute": 48}
